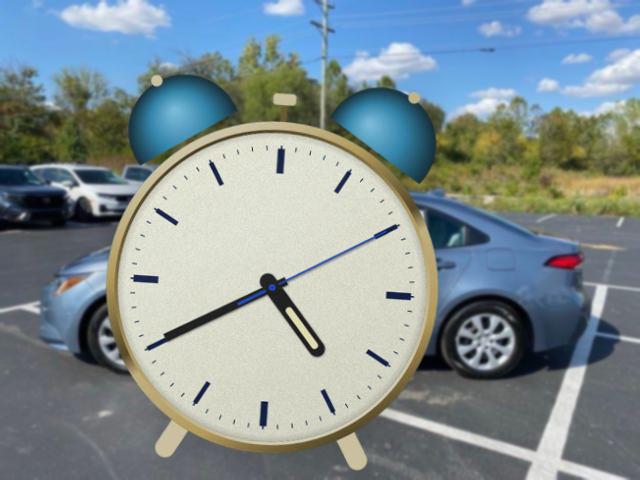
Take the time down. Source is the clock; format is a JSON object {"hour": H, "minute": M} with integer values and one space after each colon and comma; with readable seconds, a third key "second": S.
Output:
{"hour": 4, "minute": 40, "second": 10}
